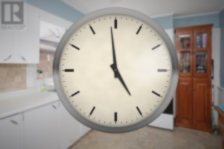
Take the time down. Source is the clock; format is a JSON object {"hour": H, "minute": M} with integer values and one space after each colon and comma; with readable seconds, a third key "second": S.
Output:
{"hour": 4, "minute": 59}
